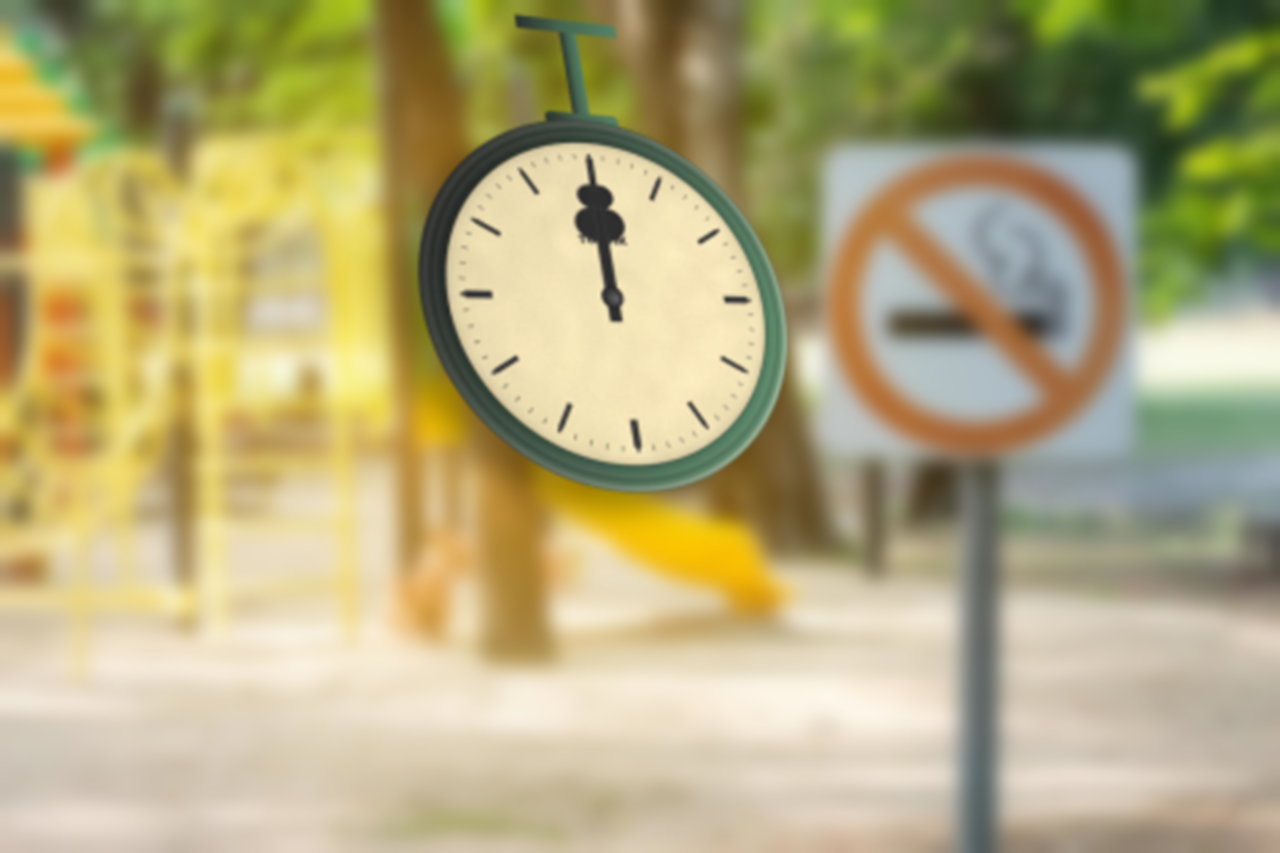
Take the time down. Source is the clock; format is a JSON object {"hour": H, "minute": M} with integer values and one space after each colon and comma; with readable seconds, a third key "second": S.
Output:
{"hour": 12, "minute": 0}
